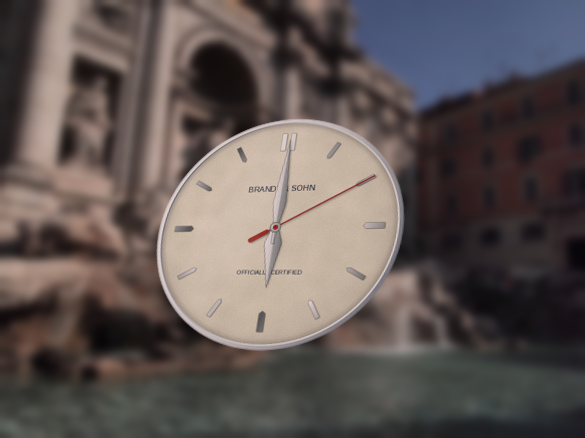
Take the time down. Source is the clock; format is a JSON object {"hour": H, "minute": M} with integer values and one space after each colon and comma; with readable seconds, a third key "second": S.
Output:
{"hour": 6, "minute": 0, "second": 10}
